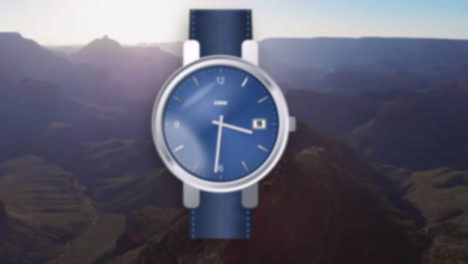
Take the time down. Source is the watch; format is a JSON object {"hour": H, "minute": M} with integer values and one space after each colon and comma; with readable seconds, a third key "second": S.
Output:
{"hour": 3, "minute": 31}
